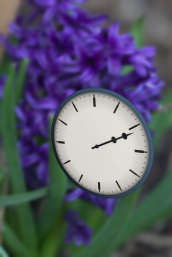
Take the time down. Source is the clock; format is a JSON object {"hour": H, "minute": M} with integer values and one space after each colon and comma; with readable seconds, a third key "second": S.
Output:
{"hour": 2, "minute": 11}
